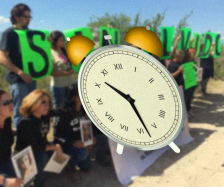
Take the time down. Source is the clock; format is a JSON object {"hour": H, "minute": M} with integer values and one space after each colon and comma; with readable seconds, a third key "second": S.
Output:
{"hour": 10, "minute": 28}
